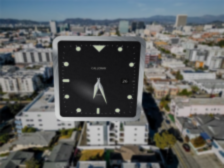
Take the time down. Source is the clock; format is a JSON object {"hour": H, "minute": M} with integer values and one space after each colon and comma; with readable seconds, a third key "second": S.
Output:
{"hour": 6, "minute": 27}
